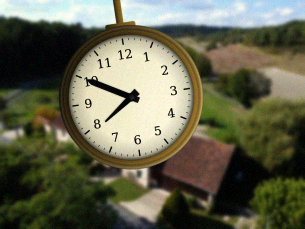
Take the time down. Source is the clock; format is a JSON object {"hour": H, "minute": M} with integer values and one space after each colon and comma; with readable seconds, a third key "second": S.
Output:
{"hour": 7, "minute": 50}
